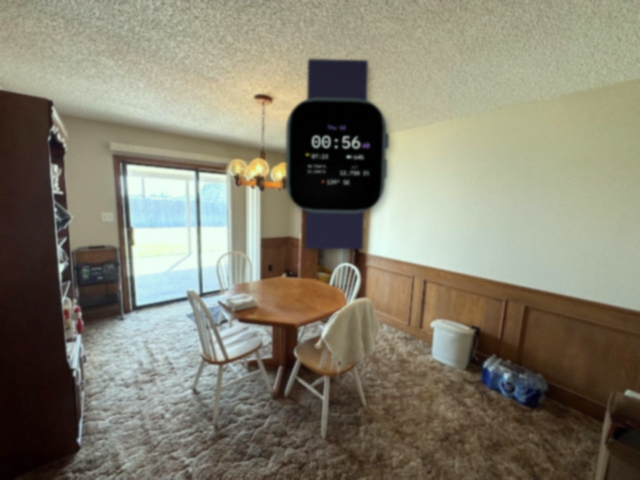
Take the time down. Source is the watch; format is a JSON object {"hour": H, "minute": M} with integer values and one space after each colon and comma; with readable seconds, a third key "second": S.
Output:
{"hour": 0, "minute": 56}
